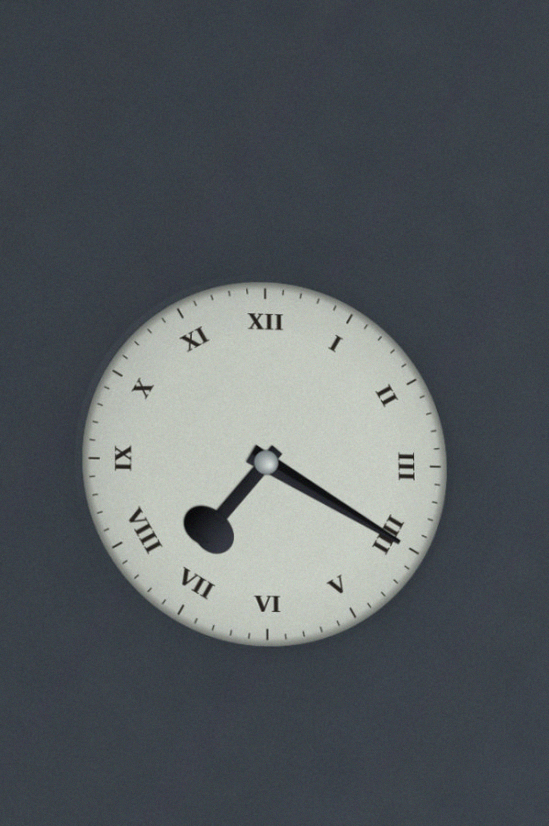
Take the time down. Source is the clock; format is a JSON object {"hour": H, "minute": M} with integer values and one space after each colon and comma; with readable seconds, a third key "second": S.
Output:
{"hour": 7, "minute": 20}
